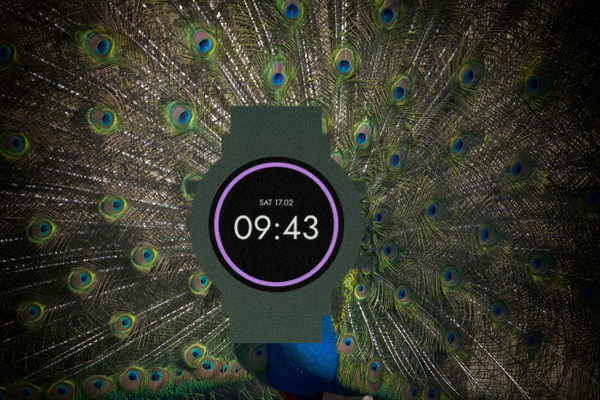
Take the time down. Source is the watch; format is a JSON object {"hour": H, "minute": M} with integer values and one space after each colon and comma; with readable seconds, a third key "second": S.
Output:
{"hour": 9, "minute": 43}
